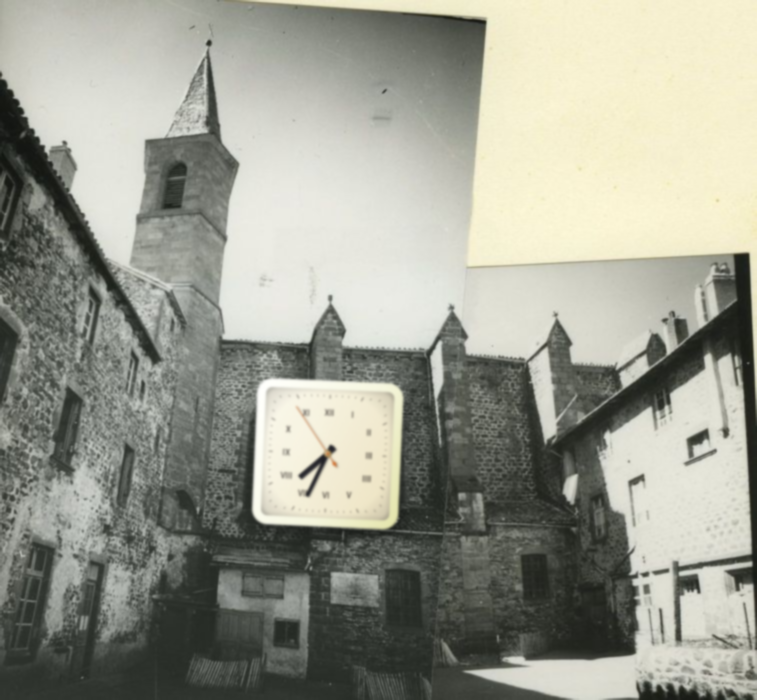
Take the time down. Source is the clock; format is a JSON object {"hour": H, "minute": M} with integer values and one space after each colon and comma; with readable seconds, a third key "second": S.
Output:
{"hour": 7, "minute": 33, "second": 54}
